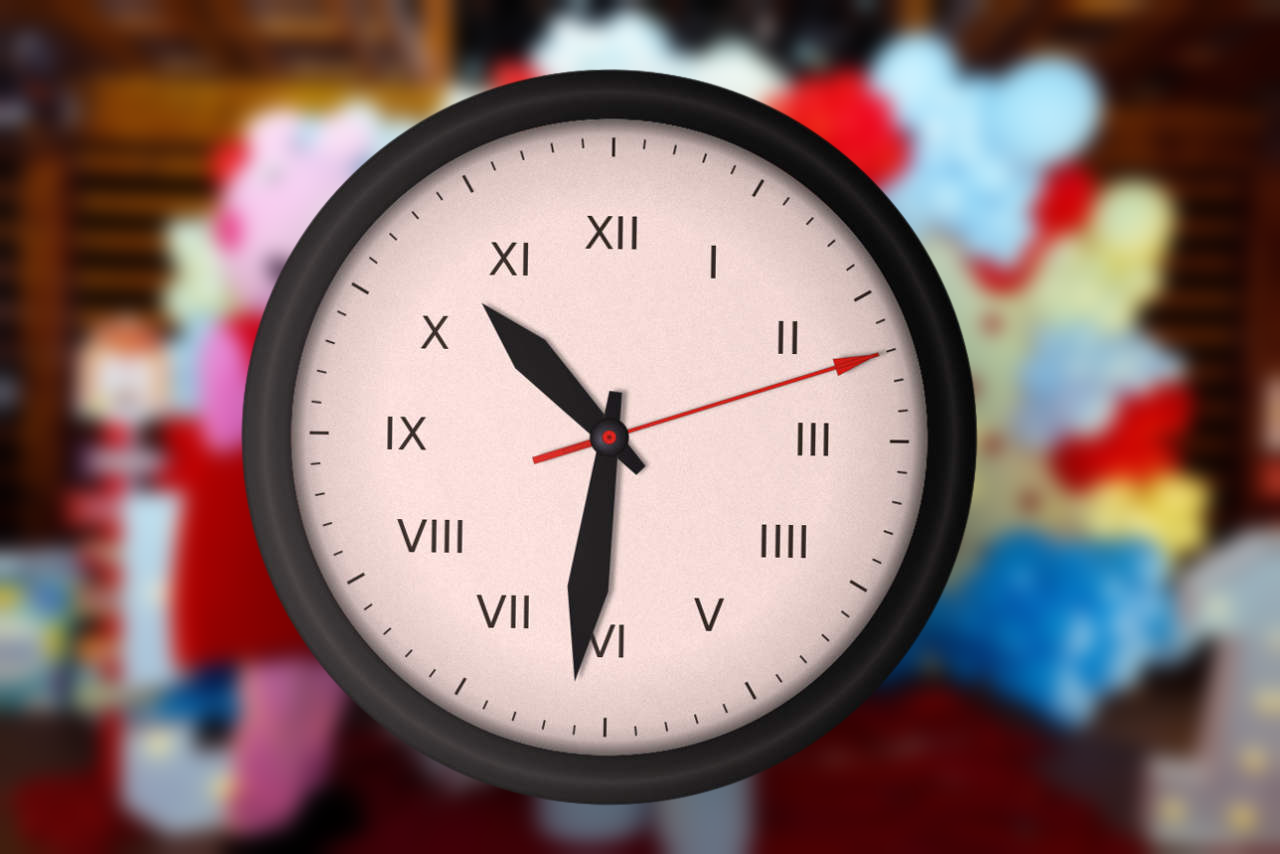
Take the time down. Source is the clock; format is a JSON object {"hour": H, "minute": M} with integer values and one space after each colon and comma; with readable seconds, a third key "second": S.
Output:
{"hour": 10, "minute": 31, "second": 12}
